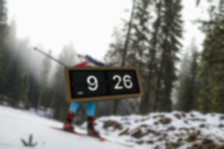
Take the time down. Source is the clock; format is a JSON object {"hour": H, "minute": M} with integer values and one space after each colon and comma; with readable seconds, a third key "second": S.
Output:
{"hour": 9, "minute": 26}
